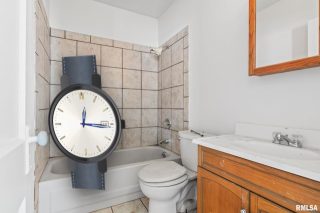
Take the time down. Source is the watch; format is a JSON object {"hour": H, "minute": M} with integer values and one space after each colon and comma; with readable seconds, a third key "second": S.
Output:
{"hour": 12, "minute": 16}
